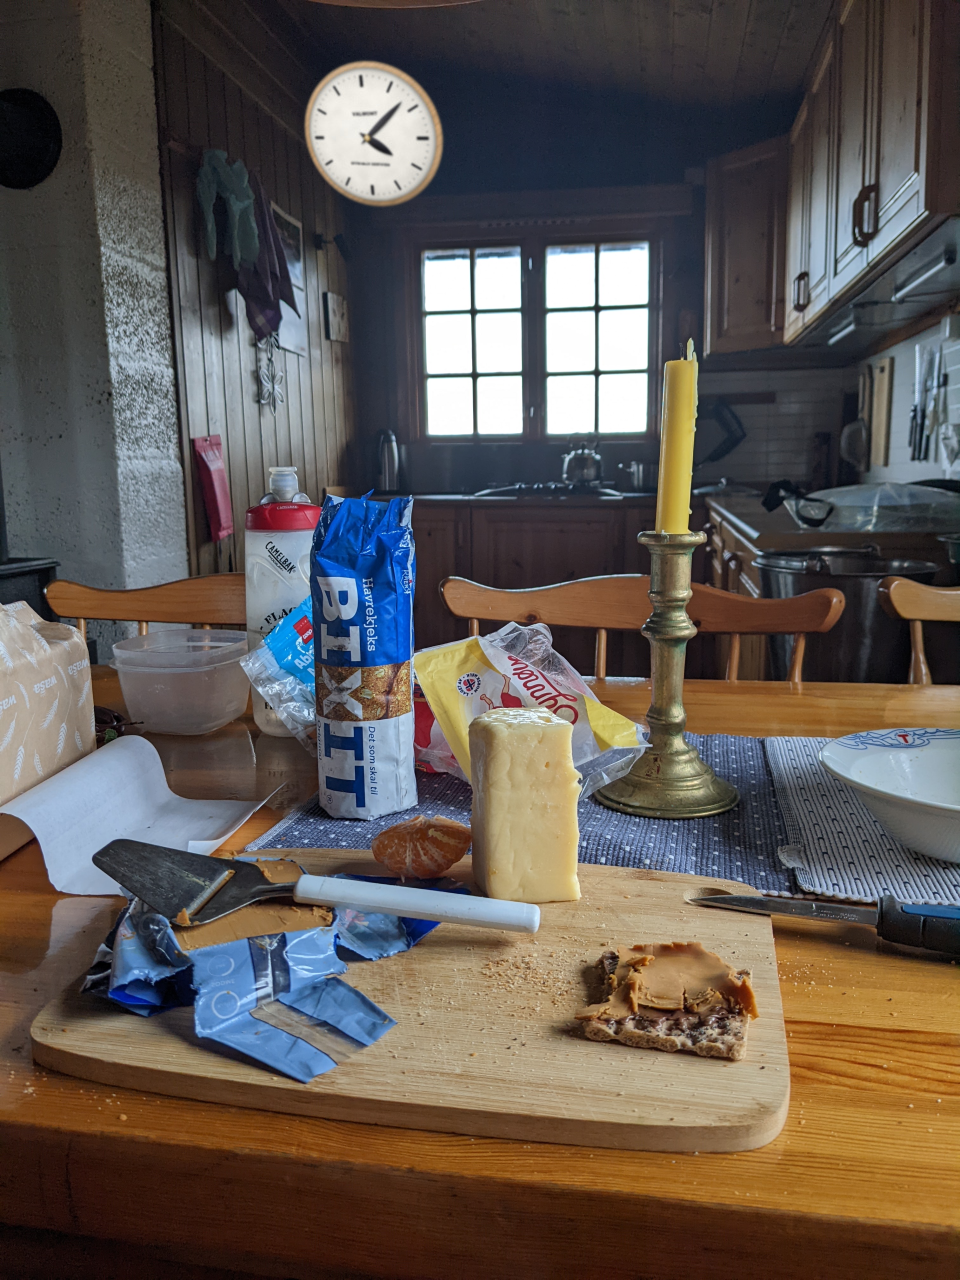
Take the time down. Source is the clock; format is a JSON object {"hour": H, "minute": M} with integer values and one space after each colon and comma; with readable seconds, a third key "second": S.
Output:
{"hour": 4, "minute": 8}
